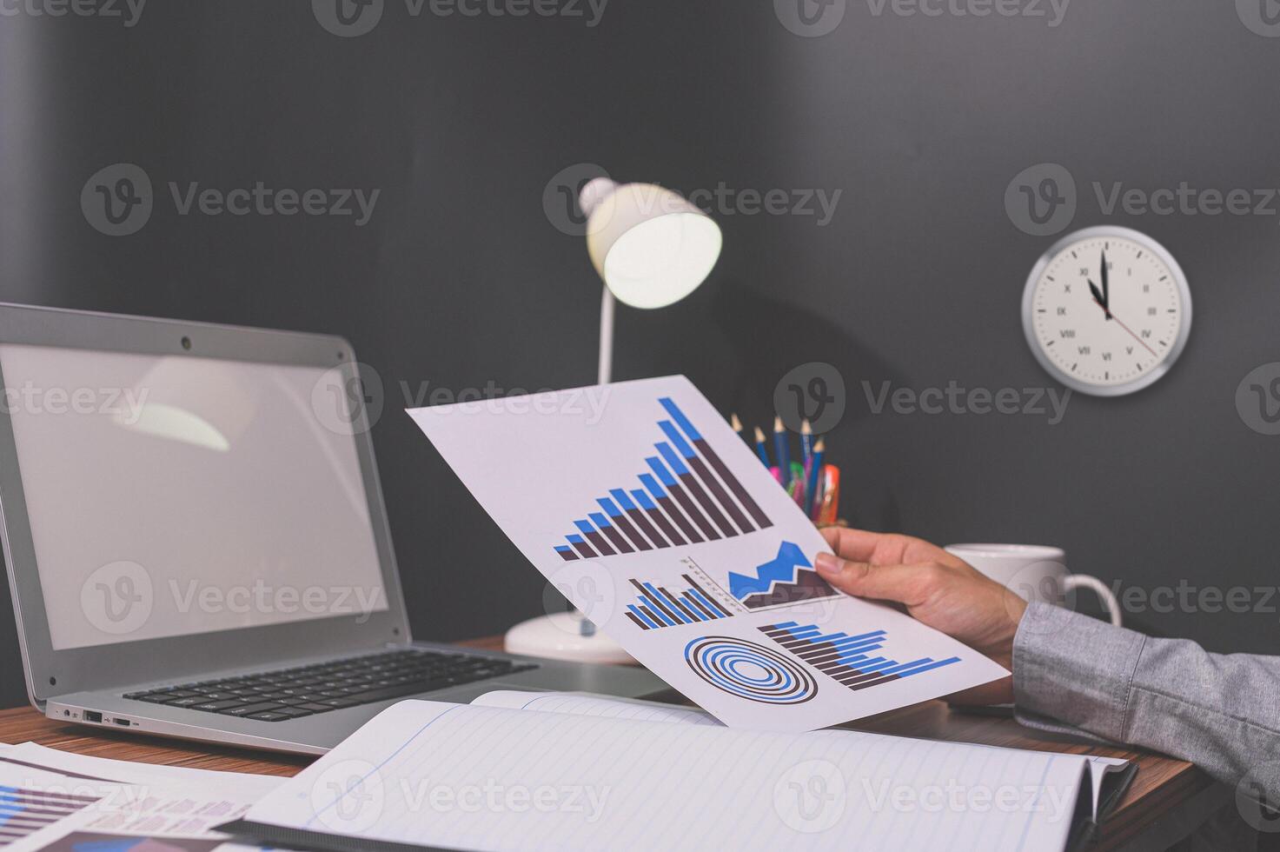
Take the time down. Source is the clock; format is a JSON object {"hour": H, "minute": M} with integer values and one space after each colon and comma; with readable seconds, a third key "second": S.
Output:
{"hour": 10, "minute": 59, "second": 22}
